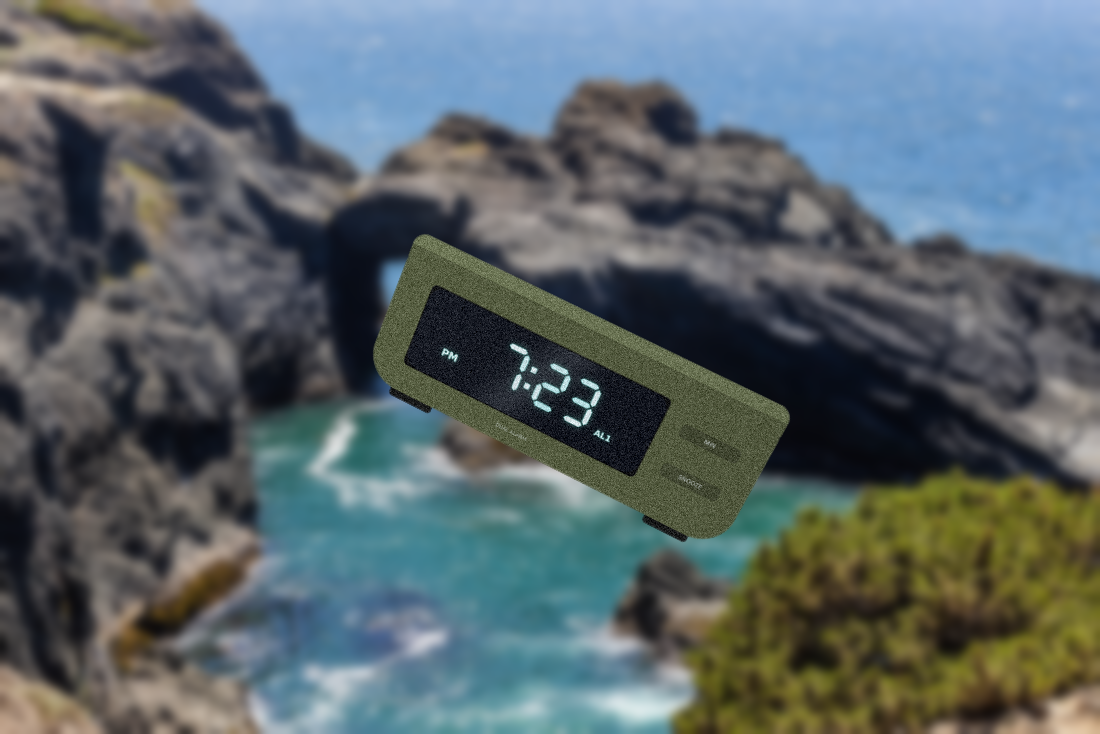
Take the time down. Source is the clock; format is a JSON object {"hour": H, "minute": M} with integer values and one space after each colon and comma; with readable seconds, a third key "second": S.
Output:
{"hour": 7, "minute": 23}
